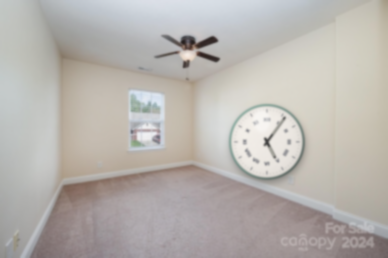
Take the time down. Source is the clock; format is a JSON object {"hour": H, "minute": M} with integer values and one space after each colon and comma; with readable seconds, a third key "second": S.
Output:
{"hour": 5, "minute": 6}
